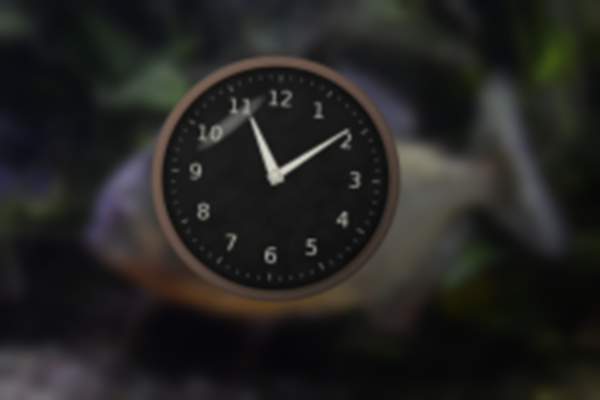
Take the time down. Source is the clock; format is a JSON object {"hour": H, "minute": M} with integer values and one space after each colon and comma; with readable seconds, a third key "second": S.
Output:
{"hour": 11, "minute": 9}
